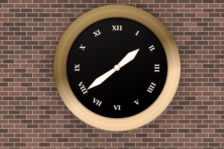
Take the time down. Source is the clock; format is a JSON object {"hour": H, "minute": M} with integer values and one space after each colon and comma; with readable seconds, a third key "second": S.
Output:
{"hour": 1, "minute": 39}
